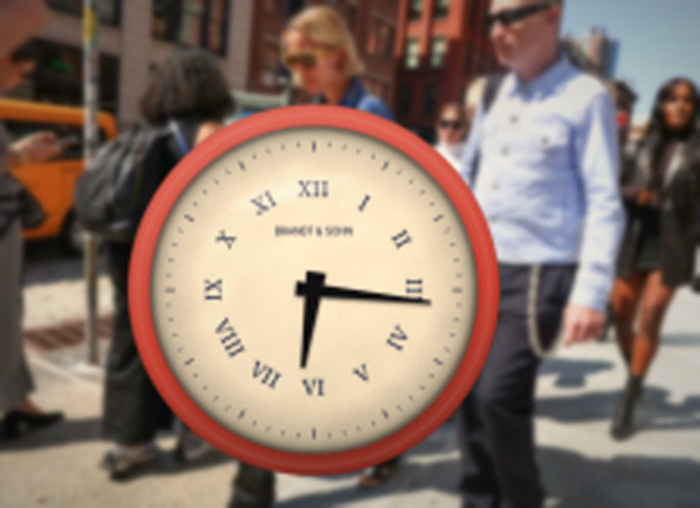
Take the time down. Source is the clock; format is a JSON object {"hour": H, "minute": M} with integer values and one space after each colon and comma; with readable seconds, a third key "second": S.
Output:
{"hour": 6, "minute": 16}
